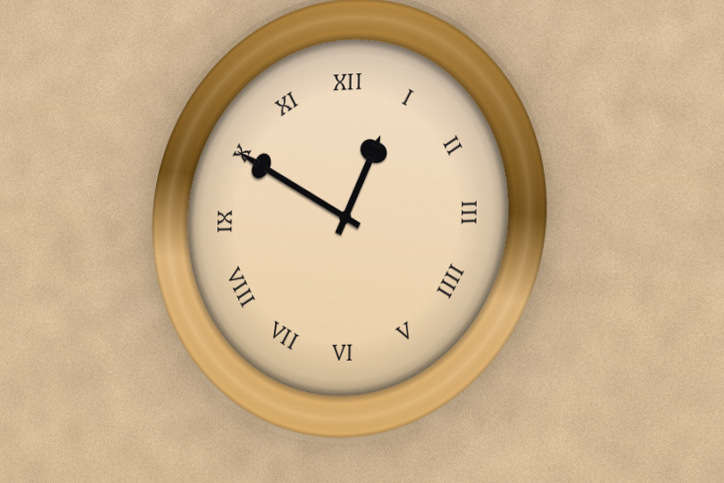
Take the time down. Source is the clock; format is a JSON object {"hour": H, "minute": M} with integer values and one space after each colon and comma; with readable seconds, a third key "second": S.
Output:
{"hour": 12, "minute": 50}
